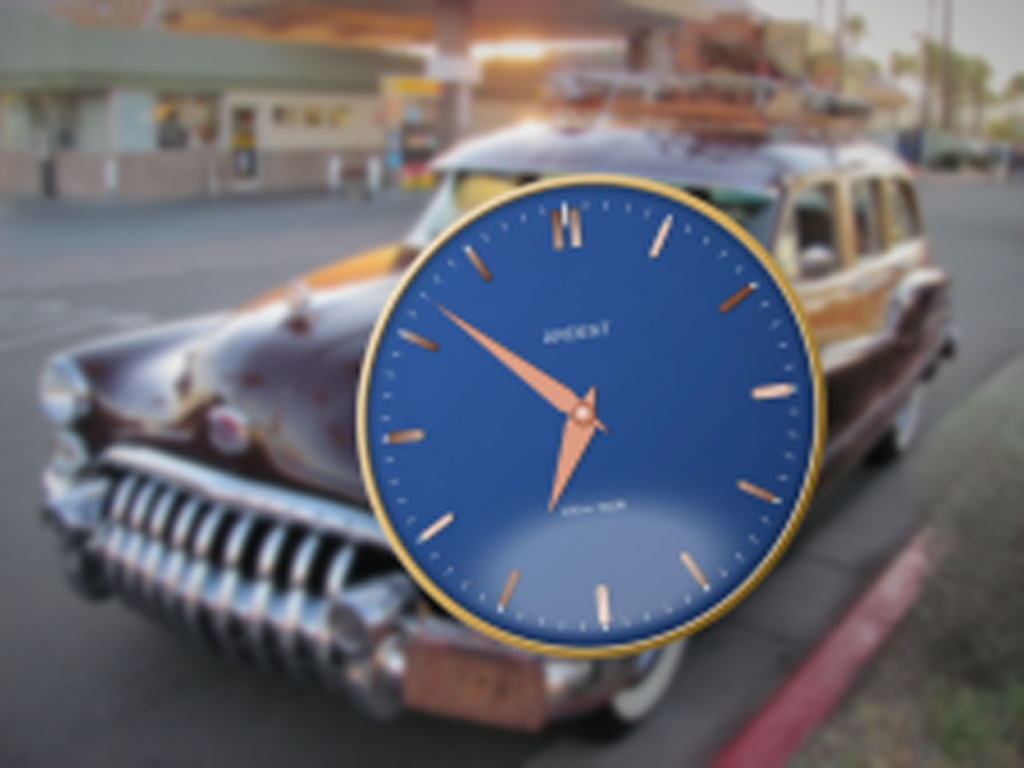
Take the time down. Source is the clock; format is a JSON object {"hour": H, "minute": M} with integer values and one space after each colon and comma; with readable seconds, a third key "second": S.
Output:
{"hour": 6, "minute": 52}
